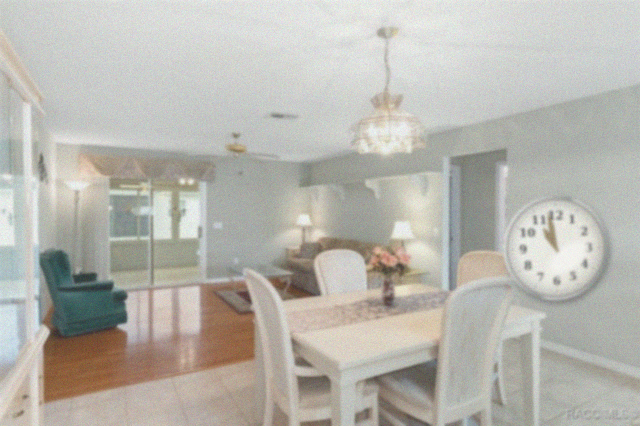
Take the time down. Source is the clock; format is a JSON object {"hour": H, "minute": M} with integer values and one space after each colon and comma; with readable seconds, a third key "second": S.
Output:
{"hour": 10, "minute": 58}
